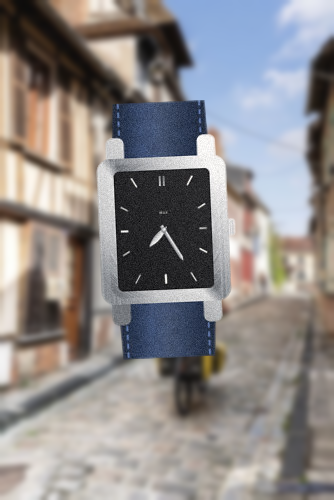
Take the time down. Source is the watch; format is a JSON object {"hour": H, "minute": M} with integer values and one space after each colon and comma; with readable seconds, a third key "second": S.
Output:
{"hour": 7, "minute": 25}
